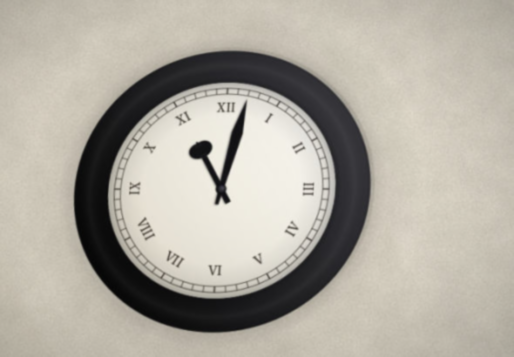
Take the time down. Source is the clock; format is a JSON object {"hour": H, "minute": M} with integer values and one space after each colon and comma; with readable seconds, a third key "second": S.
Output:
{"hour": 11, "minute": 2}
